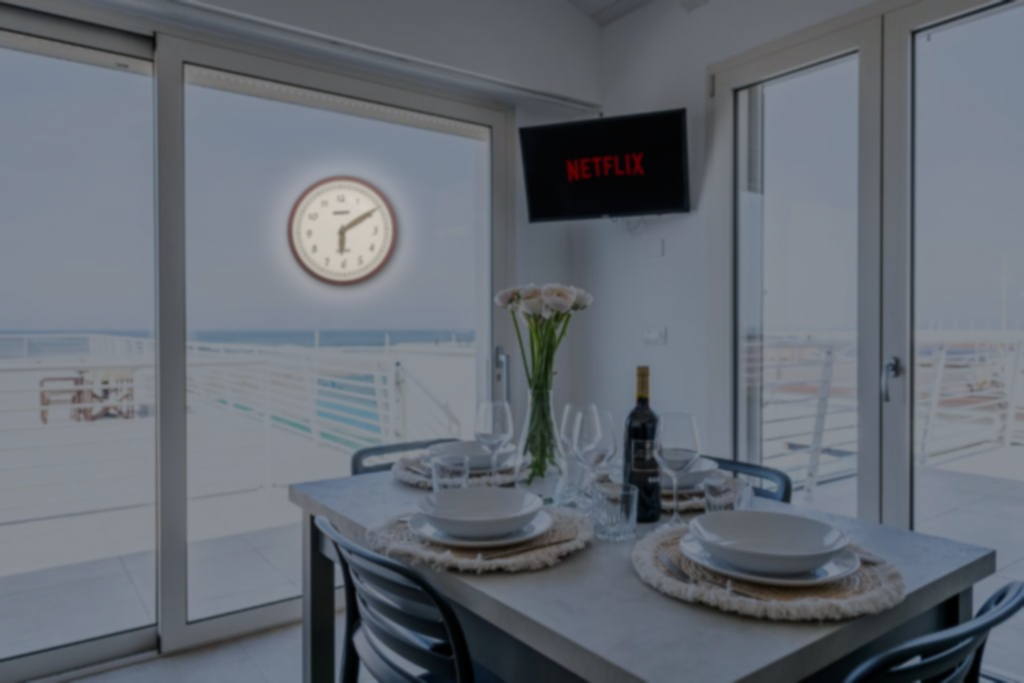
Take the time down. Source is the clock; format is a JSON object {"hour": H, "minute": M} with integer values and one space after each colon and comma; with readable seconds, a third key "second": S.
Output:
{"hour": 6, "minute": 10}
